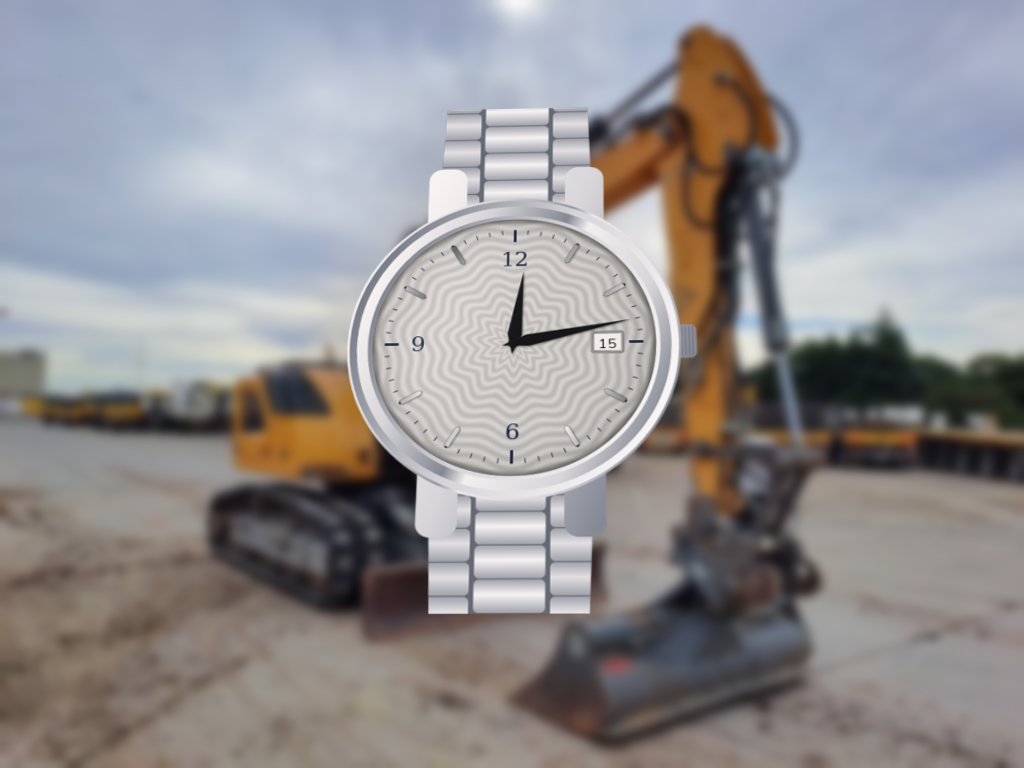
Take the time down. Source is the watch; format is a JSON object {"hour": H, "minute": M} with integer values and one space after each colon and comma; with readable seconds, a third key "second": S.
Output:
{"hour": 12, "minute": 13}
